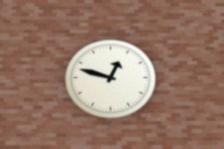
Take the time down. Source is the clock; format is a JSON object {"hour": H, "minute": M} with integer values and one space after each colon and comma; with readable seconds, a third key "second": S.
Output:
{"hour": 12, "minute": 48}
